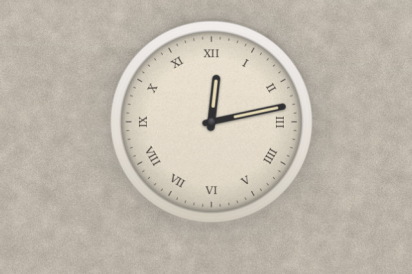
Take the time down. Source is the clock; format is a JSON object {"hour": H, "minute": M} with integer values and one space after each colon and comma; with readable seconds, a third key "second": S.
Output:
{"hour": 12, "minute": 13}
